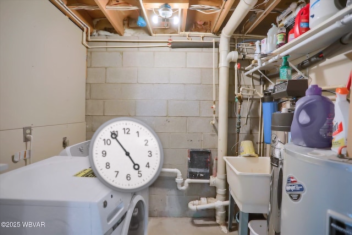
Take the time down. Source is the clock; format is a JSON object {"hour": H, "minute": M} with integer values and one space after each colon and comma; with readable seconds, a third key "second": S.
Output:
{"hour": 4, "minute": 54}
